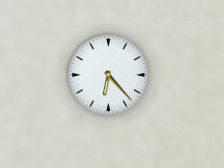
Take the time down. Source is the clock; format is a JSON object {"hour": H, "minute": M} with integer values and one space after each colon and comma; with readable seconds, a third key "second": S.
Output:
{"hour": 6, "minute": 23}
